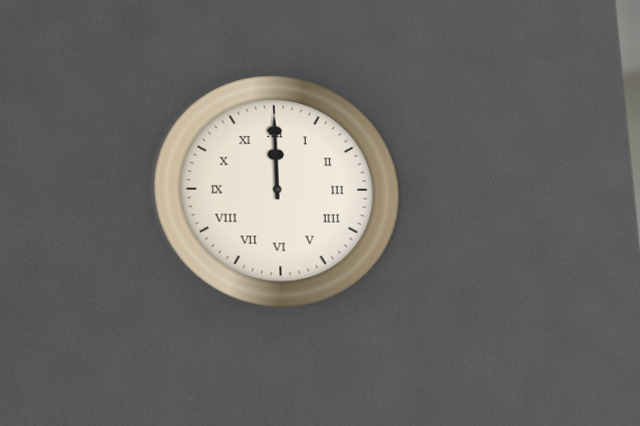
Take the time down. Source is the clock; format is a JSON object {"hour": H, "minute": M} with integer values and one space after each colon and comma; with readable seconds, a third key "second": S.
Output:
{"hour": 12, "minute": 0}
